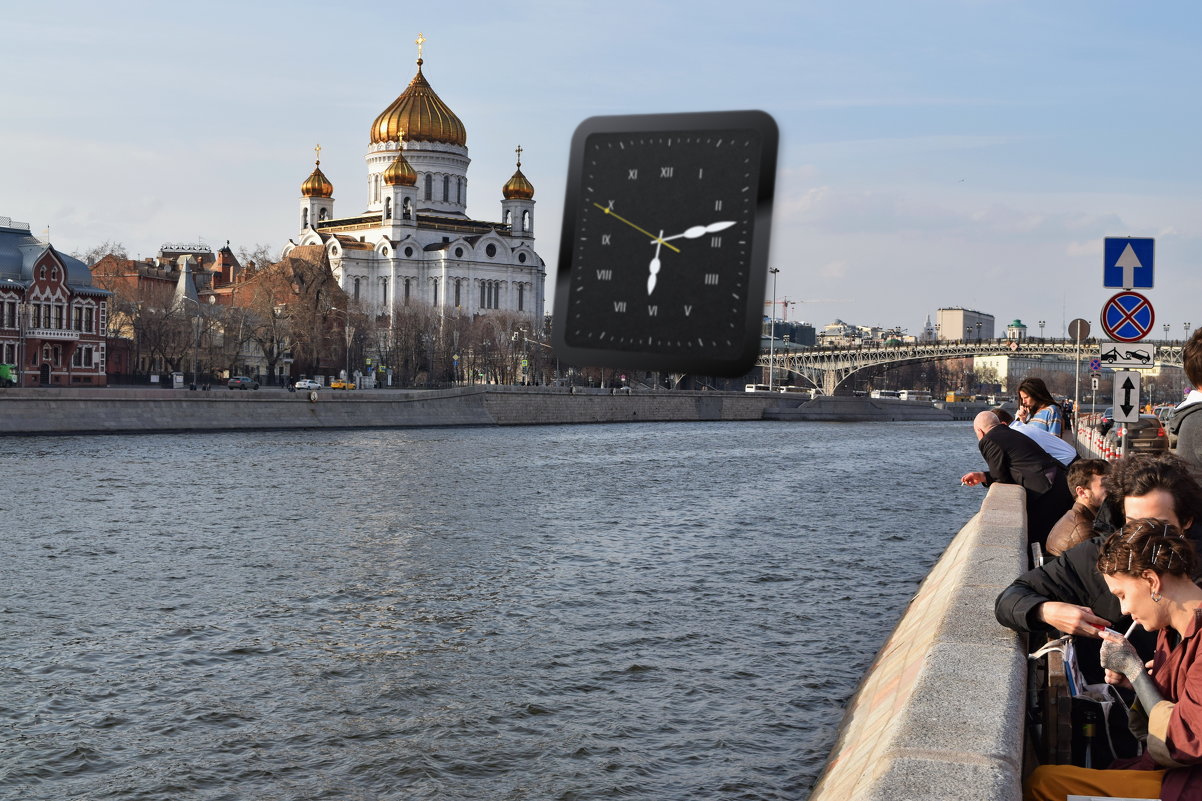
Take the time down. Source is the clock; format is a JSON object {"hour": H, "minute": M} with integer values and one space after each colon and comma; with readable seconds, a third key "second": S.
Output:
{"hour": 6, "minute": 12, "second": 49}
